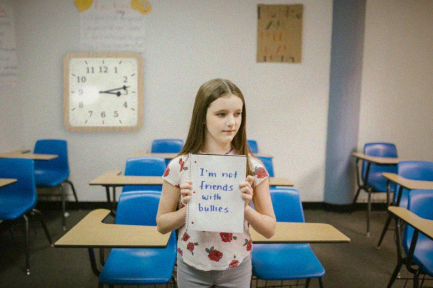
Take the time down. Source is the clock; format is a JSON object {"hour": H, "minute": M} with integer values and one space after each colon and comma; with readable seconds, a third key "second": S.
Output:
{"hour": 3, "minute": 13}
